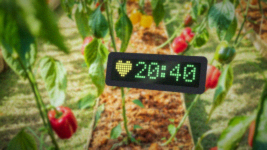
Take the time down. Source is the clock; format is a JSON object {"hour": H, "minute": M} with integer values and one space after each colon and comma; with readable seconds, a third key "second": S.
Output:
{"hour": 20, "minute": 40}
